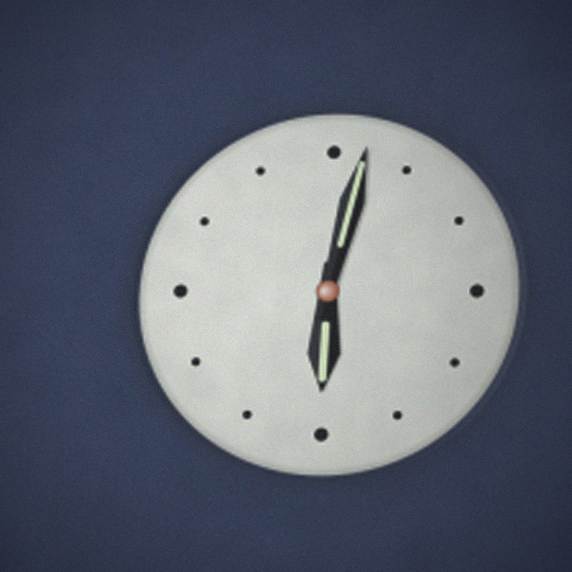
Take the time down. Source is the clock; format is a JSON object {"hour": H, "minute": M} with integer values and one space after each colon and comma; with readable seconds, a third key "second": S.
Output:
{"hour": 6, "minute": 2}
